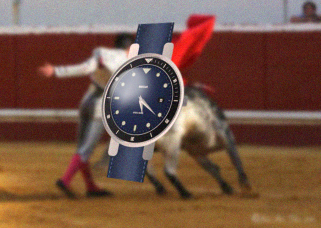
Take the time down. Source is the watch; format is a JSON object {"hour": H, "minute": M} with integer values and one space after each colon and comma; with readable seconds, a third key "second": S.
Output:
{"hour": 5, "minute": 21}
